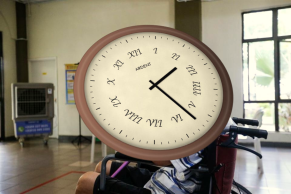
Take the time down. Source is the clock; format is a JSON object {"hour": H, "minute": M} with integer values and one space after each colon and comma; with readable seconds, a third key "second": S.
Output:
{"hour": 2, "minute": 27}
